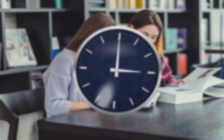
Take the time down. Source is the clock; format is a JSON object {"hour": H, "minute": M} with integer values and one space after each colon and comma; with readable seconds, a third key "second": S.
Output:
{"hour": 3, "minute": 0}
